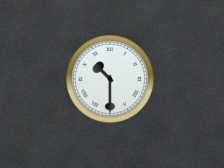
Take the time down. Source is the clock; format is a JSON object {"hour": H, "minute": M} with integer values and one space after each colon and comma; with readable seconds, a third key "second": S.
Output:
{"hour": 10, "minute": 30}
